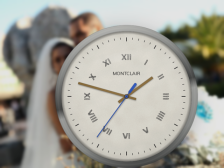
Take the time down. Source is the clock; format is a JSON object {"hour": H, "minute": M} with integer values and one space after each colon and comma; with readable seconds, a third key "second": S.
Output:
{"hour": 1, "minute": 47, "second": 36}
